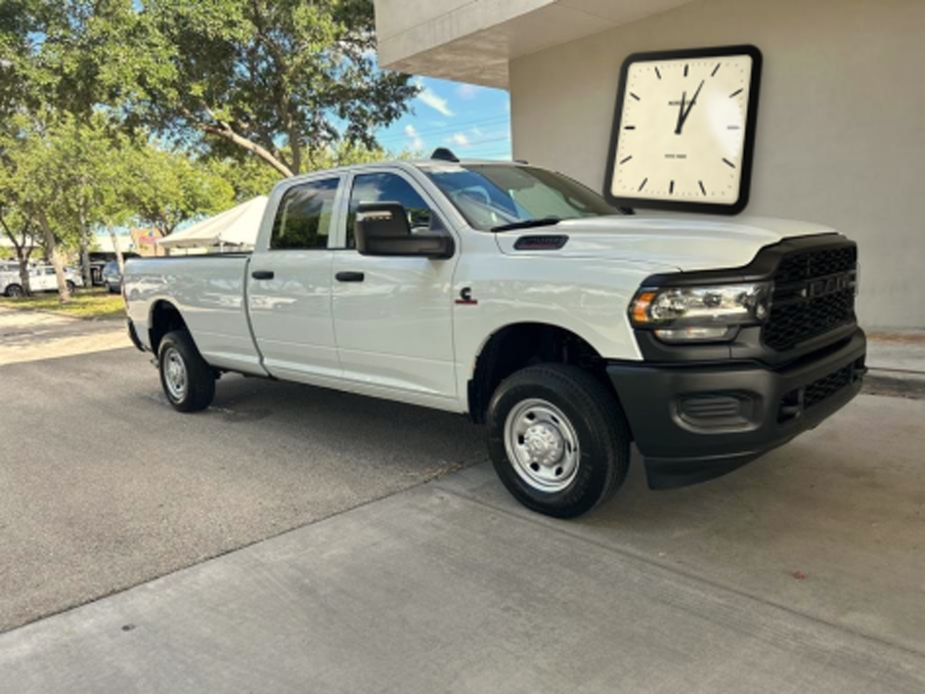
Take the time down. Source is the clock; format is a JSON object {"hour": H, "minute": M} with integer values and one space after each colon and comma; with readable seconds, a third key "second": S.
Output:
{"hour": 12, "minute": 4}
